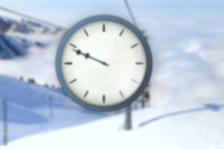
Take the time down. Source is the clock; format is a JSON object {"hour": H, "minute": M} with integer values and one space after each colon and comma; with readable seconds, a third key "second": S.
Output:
{"hour": 9, "minute": 49}
